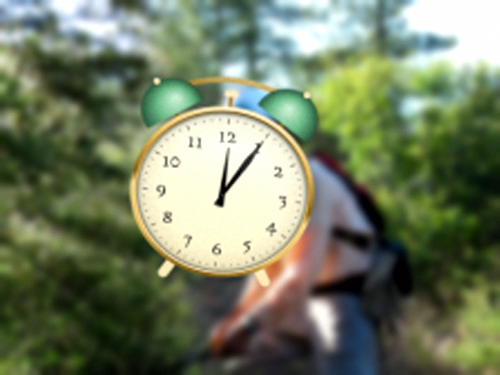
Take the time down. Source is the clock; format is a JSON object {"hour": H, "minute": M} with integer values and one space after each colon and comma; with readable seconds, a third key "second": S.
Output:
{"hour": 12, "minute": 5}
